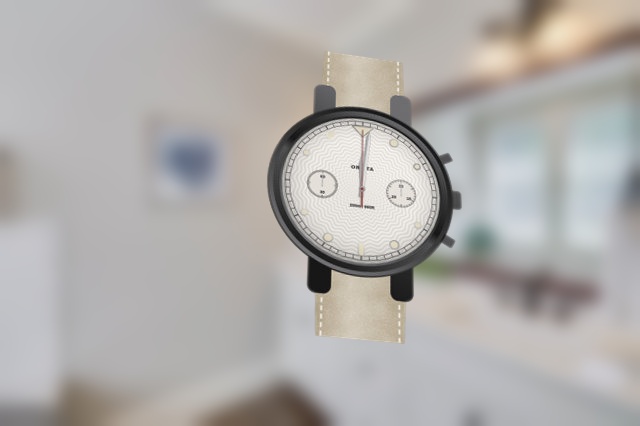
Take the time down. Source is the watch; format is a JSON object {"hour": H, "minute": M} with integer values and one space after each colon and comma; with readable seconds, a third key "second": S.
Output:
{"hour": 12, "minute": 1}
